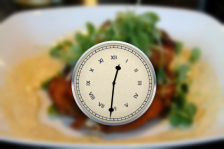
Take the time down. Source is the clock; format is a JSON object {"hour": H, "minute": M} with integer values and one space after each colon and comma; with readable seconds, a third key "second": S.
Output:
{"hour": 12, "minute": 31}
